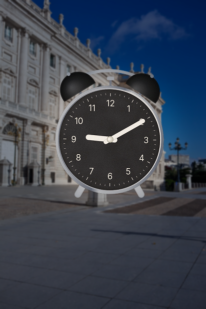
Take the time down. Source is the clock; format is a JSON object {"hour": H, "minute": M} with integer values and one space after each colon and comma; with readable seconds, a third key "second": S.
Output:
{"hour": 9, "minute": 10}
